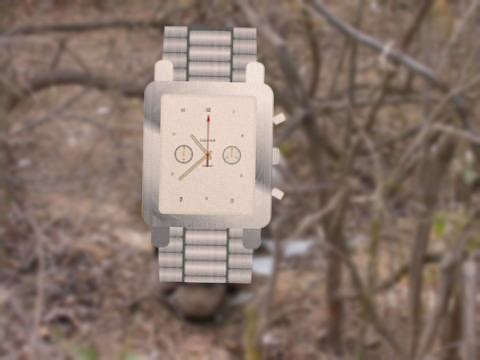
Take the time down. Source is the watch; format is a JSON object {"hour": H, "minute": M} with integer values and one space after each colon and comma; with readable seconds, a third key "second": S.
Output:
{"hour": 10, "minute": 38}
